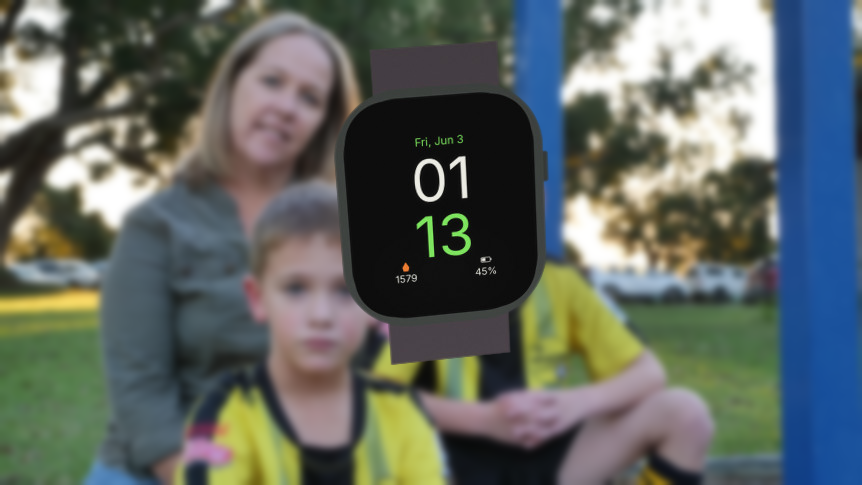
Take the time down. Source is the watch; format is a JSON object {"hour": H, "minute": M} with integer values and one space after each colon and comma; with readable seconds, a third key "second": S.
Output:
{"hour": 1, "minute": 13}
